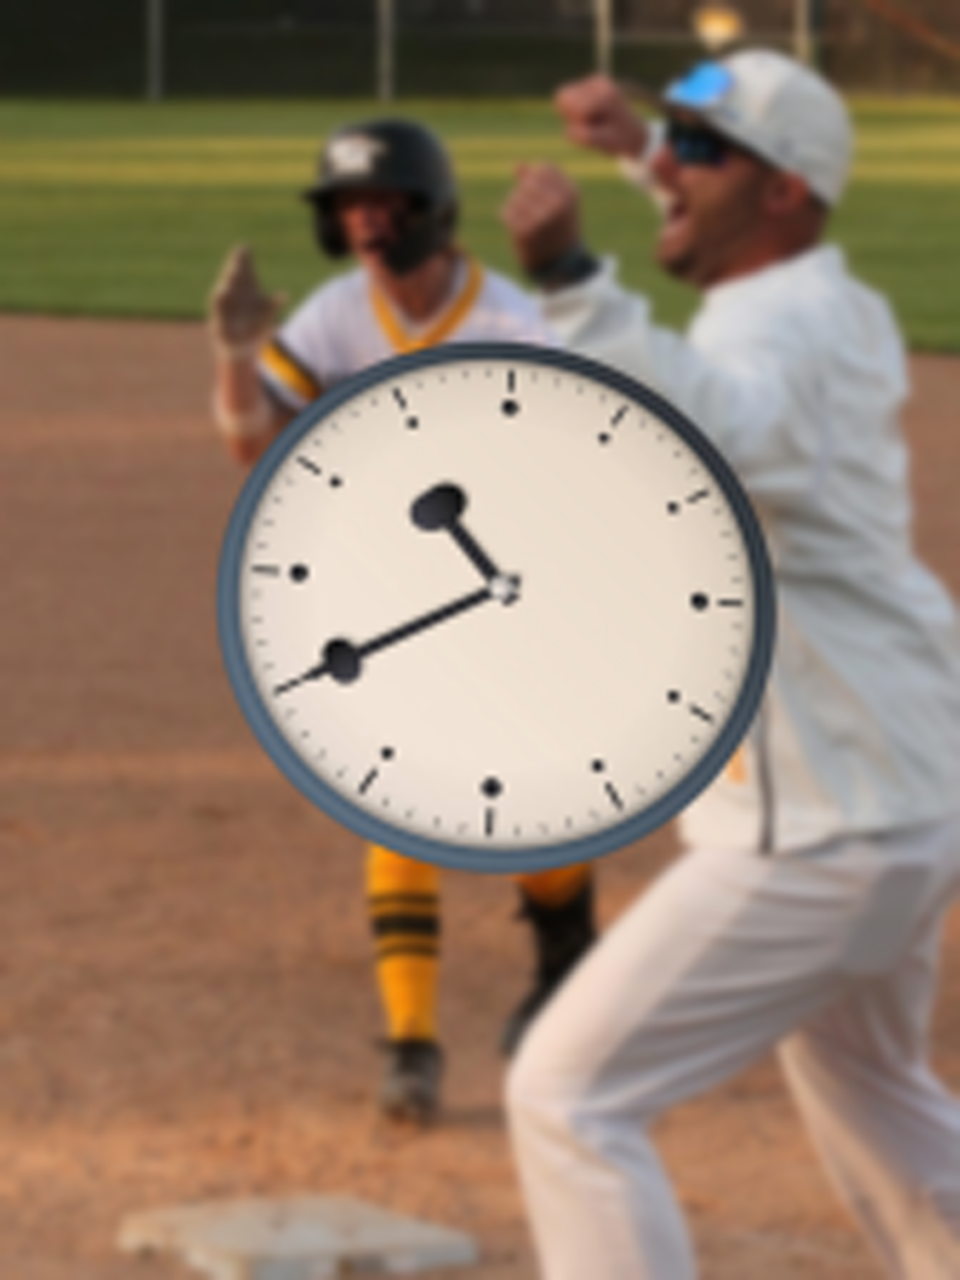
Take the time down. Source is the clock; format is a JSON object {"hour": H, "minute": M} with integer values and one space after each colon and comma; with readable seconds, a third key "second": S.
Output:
{"hour": 10, "minute": 40}
